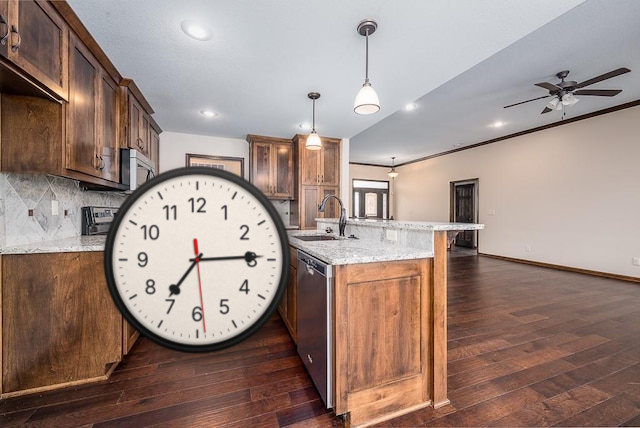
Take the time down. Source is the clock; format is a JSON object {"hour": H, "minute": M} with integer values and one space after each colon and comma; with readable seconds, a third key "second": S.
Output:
{"hour": 7, "minute": 14, "second": 29}
